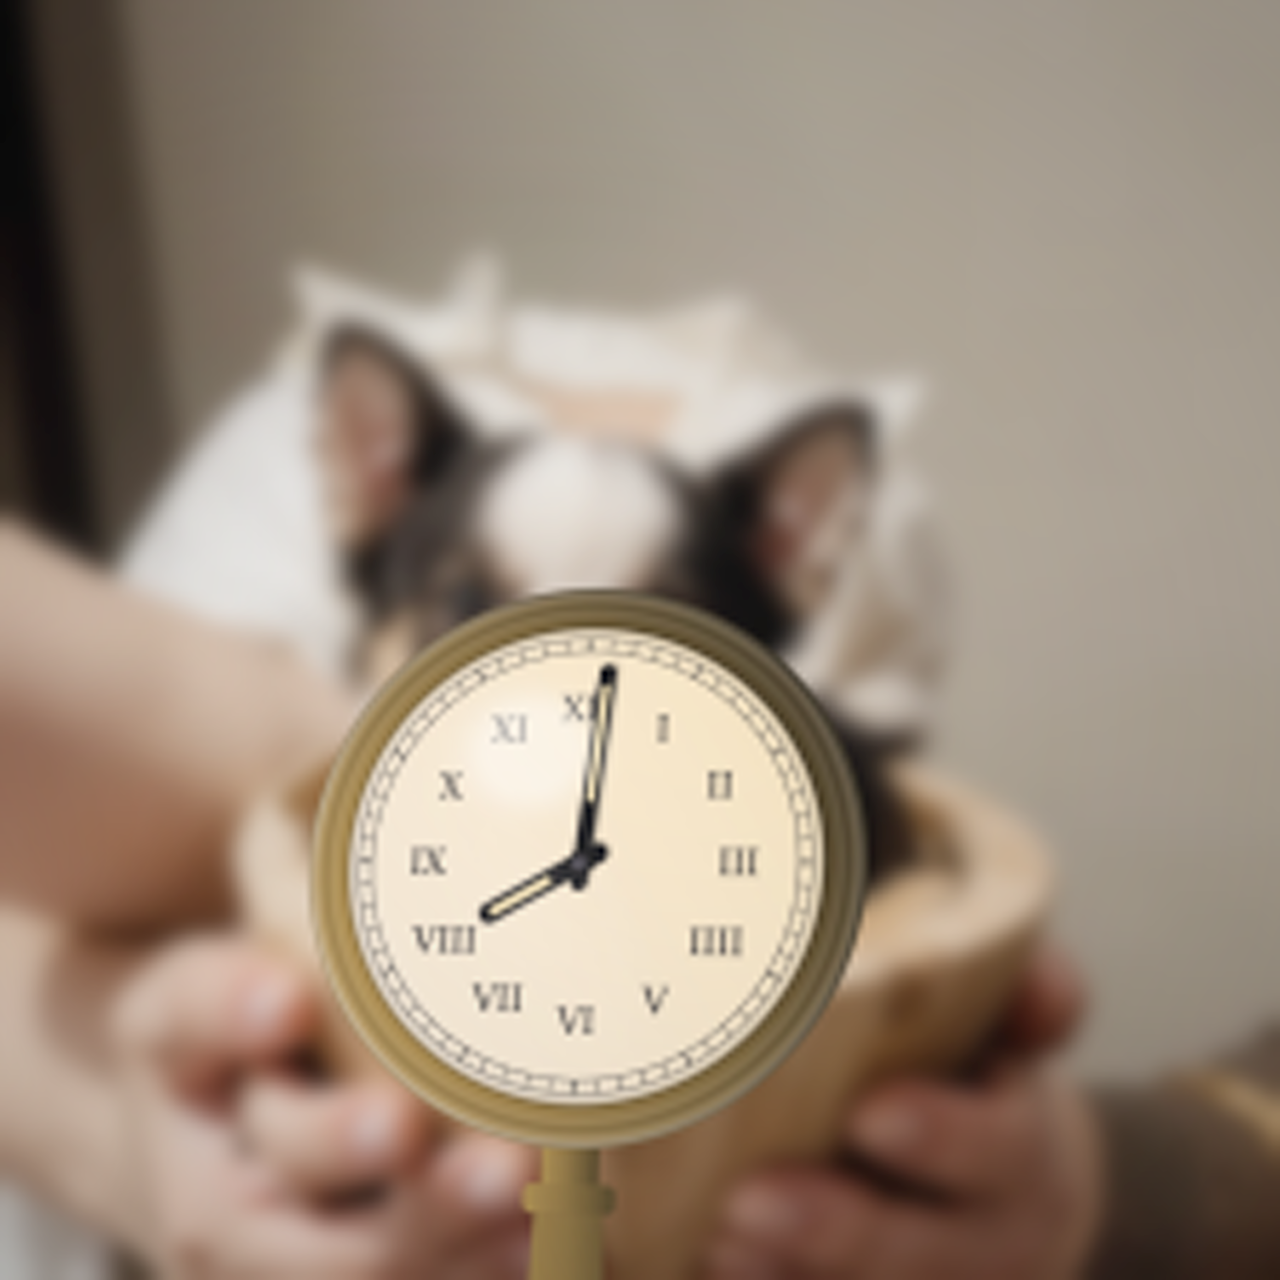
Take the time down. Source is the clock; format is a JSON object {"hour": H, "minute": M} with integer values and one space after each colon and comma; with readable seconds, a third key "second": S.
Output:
{"hour": 8, "minute": 1}
